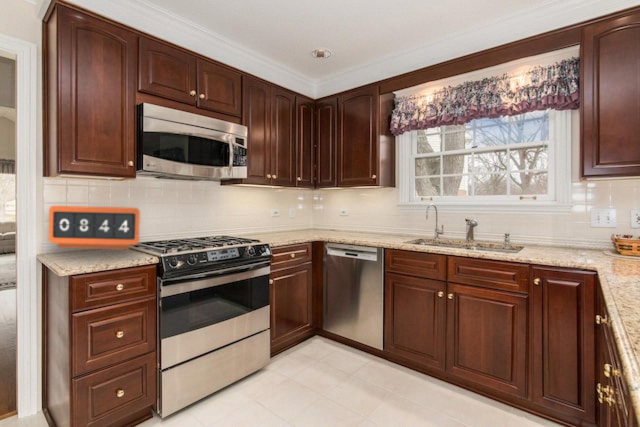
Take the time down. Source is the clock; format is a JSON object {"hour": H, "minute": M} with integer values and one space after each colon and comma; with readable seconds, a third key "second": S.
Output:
{"hour": 8, "minute": 44}
